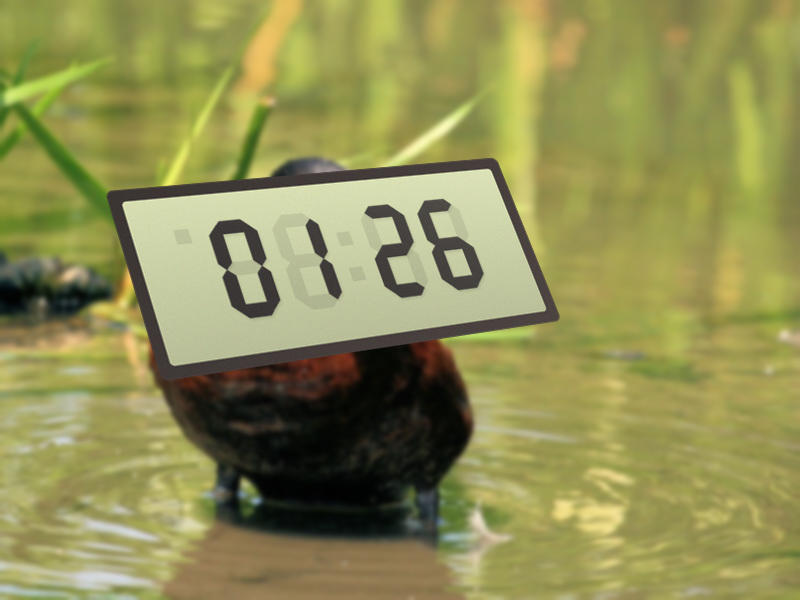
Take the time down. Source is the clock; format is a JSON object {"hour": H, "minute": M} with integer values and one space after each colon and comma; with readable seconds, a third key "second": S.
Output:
{"hour": 1, "minute": 26}
